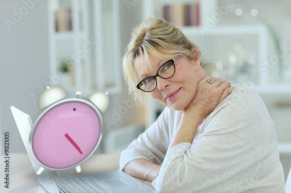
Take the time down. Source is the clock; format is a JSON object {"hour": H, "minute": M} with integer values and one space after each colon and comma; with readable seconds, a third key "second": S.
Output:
{"hour": 4, "minute": 22}
